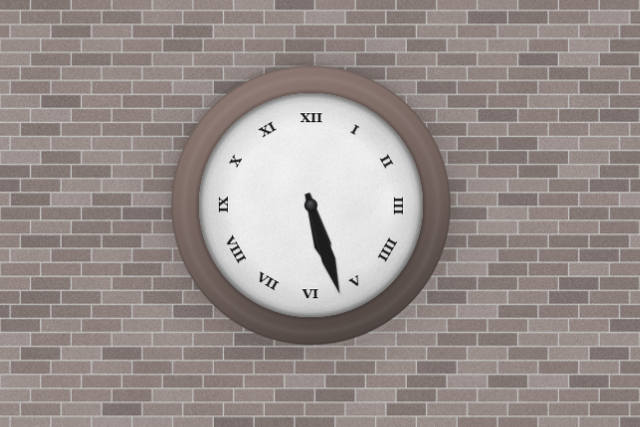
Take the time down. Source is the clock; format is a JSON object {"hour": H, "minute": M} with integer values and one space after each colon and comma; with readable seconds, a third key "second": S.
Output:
{"hour": 5, "minute": 27}
